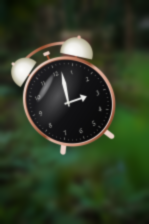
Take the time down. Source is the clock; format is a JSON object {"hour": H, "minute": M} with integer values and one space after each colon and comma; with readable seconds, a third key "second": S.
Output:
{"hour": 3, "minute": 2}
